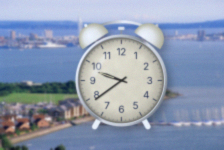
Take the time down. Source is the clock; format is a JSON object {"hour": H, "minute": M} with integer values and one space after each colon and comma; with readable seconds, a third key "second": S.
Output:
{"hour": 9, "minute": 39}
